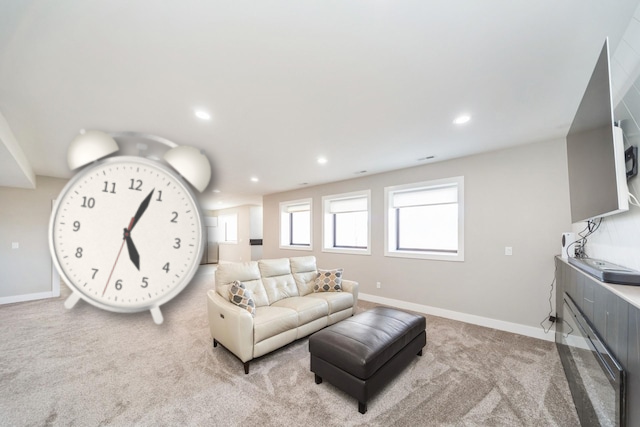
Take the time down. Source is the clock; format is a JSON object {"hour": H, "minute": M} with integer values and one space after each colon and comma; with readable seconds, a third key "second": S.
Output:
{"hour": 5, "minute": 3, "second": 32}
